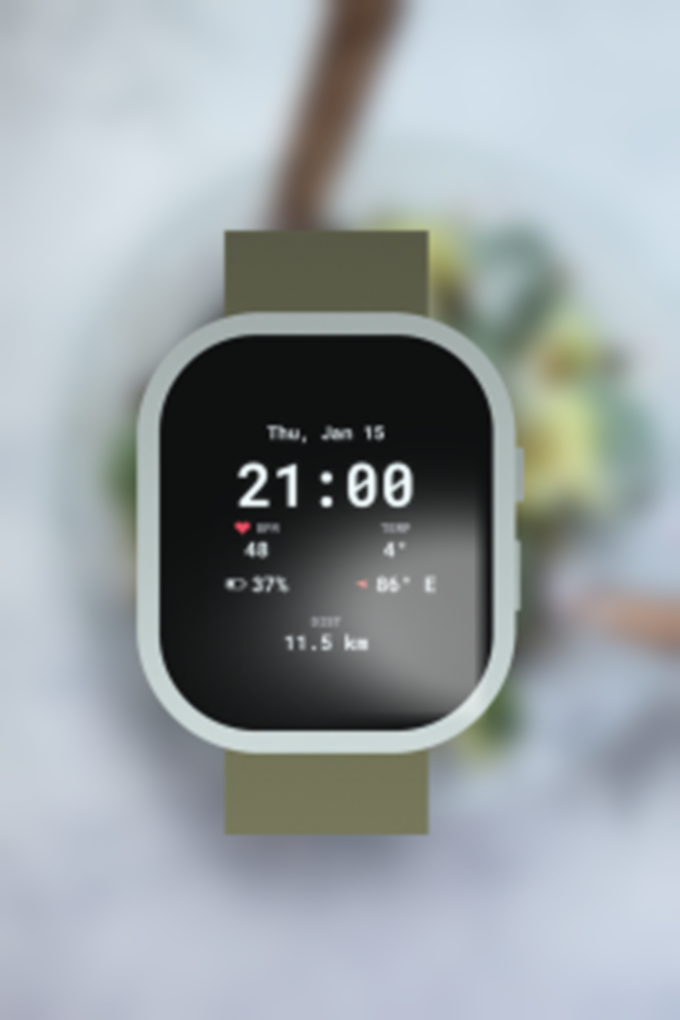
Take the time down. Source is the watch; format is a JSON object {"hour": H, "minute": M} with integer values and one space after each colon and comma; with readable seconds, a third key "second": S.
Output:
{"hour": 21, "minute": 0}
